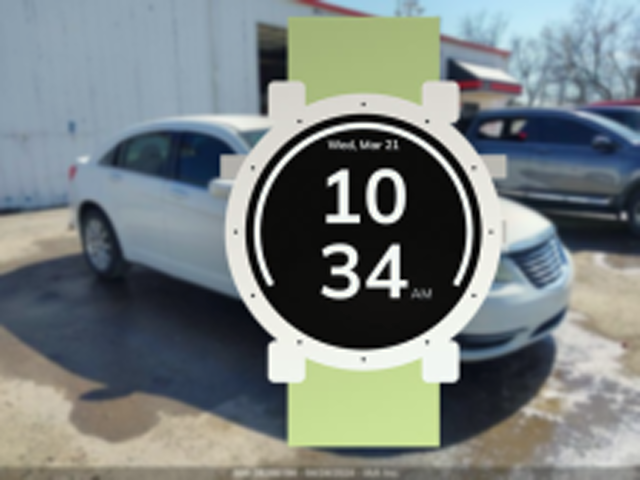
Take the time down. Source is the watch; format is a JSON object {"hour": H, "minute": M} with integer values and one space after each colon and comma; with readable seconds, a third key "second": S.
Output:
{"hour": 10, "minute": 34}
